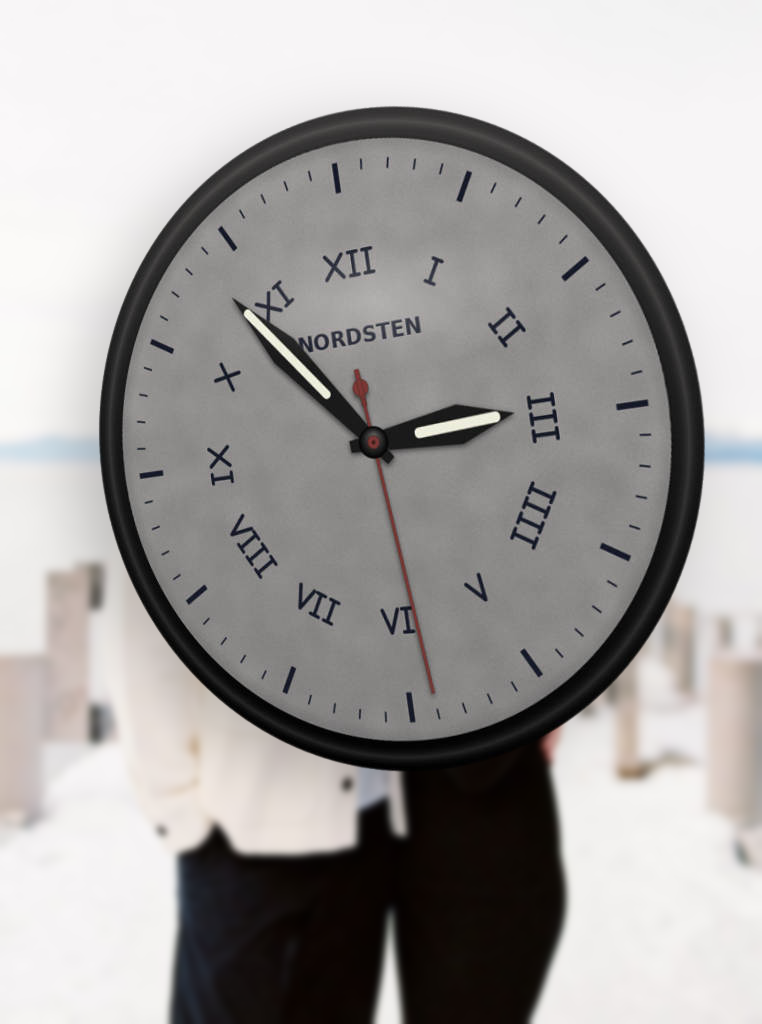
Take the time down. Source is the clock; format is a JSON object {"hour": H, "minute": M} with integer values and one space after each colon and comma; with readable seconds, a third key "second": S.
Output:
{"hour": 2, "minute": 53, "second": 29}
